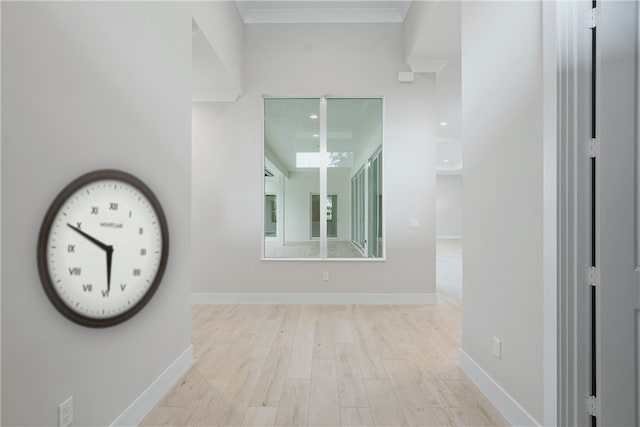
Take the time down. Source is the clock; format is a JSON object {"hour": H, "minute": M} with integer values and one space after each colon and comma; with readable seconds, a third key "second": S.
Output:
{"hour": 5, "minute": 49}
